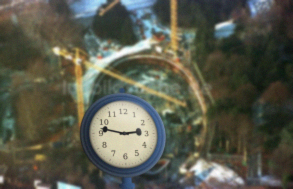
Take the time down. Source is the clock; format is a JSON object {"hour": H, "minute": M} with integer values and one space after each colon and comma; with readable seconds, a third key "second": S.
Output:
{"hour": 2, "minute": 47}
